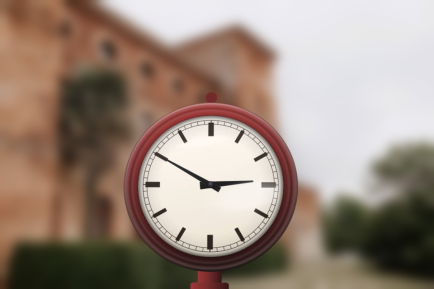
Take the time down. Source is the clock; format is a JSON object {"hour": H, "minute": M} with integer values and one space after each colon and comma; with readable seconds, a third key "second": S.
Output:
{"hour": 2, "minute": 50}
